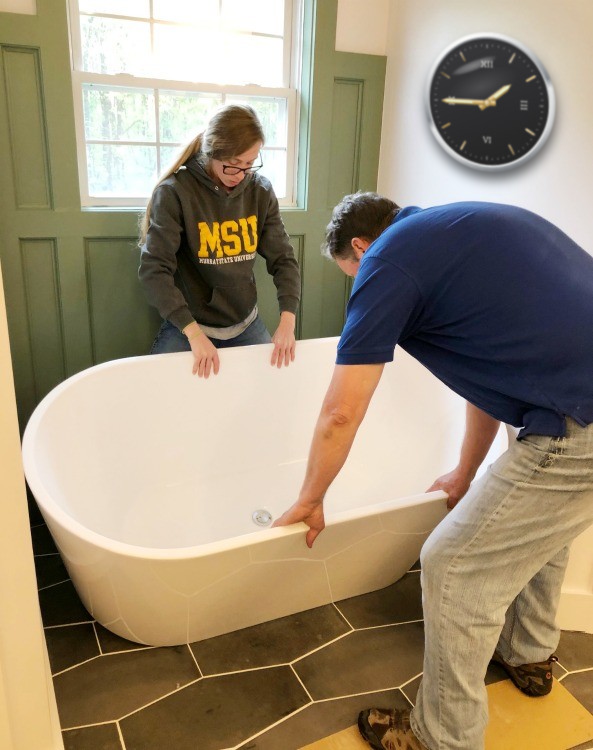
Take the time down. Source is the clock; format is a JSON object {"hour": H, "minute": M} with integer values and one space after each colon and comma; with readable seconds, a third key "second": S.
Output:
{"hour": 1, "minute": 45}
